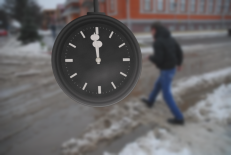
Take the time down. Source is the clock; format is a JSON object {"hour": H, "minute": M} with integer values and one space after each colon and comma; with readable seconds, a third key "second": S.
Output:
{"hour": 11, "minute": 59}
